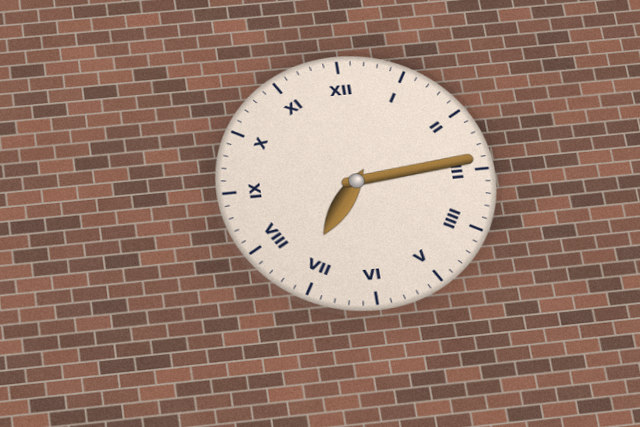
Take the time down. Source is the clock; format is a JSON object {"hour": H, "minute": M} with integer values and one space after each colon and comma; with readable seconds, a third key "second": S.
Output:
{"hour": 7, "minute": 14}
